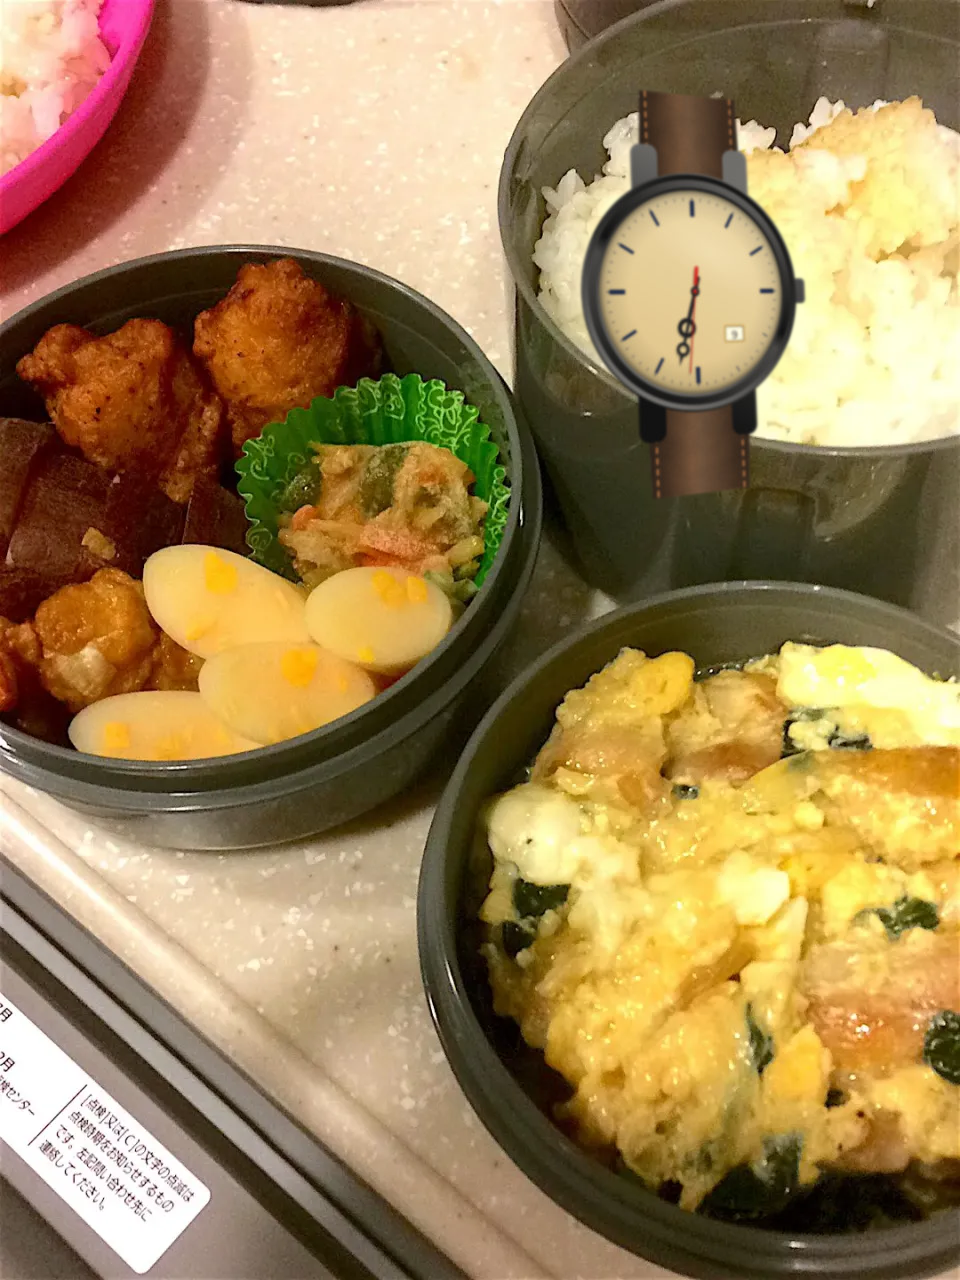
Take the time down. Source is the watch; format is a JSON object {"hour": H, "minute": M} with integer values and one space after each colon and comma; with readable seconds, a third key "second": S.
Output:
{"hour": 6, "minute": 32, "second": 31}
